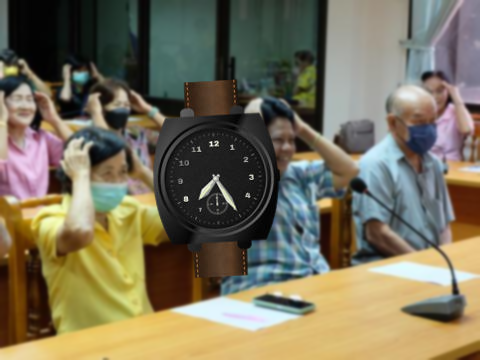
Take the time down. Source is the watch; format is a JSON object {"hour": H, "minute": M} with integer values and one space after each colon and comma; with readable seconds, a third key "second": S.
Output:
{"hour": 7, "minute": 25}
